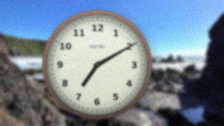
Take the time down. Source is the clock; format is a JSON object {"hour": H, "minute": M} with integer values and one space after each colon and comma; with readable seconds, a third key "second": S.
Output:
{"hour": 7, "minute": 10}
